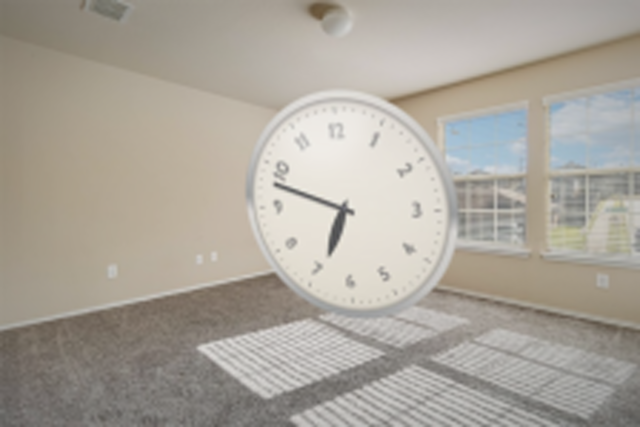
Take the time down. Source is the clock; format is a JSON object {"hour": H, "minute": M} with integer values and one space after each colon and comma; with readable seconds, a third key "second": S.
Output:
{"hour": 6, "minute": 48}
